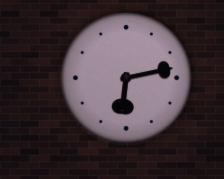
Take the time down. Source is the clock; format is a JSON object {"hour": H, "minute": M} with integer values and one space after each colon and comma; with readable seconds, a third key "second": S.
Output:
{"hour": 6, "minute": 13}
